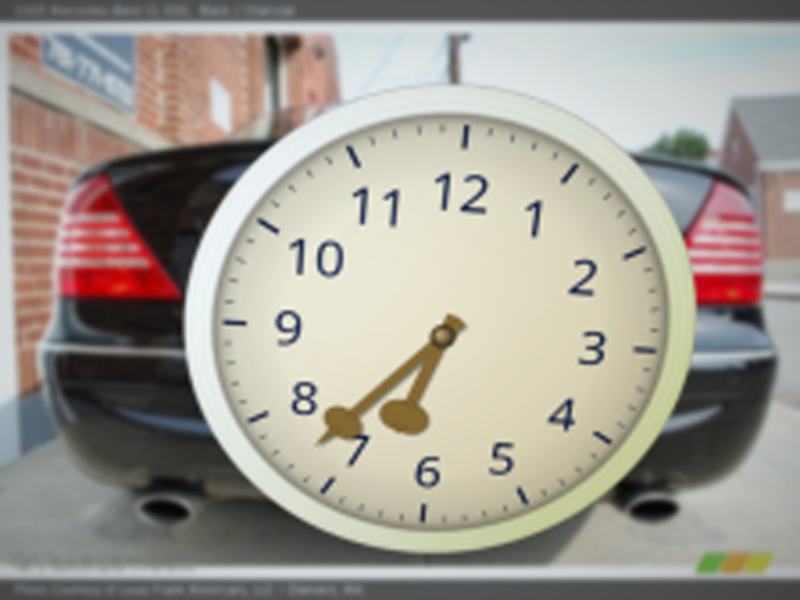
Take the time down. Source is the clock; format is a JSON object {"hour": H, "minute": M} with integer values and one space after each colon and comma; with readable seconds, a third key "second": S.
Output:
{"hour": 6, "minute": 37}
